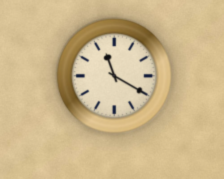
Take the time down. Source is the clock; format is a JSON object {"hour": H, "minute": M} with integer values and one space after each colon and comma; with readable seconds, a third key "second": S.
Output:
{"hour": 11, "minute": 20}
